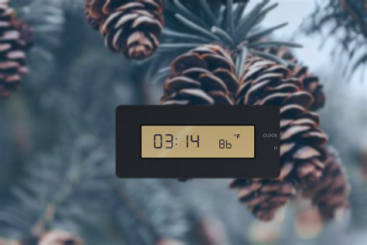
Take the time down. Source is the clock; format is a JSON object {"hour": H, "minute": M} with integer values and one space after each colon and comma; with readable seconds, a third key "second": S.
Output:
{"hour": 3, "minute": 14}
